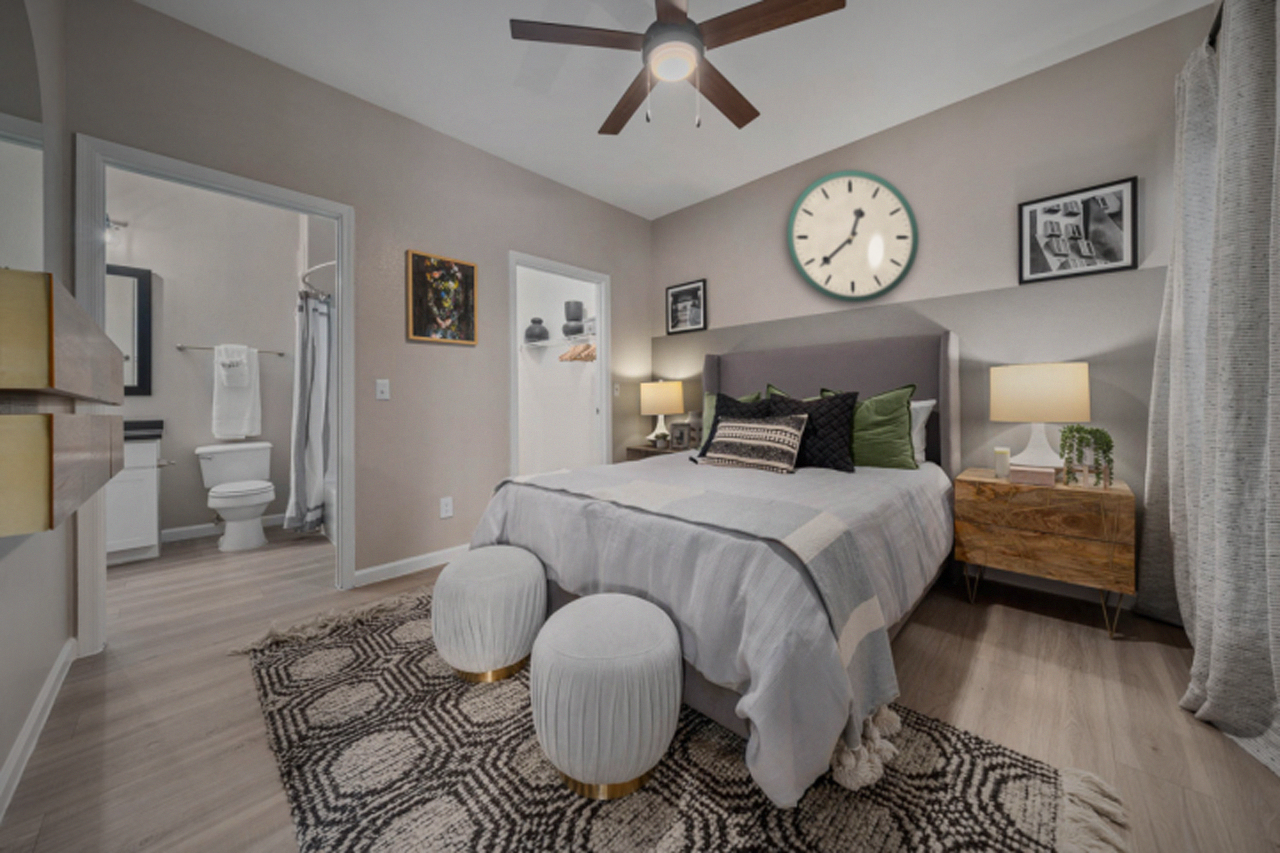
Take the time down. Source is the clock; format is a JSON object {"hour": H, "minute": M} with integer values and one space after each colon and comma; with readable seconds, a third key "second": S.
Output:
{"hour": 12, "minute": 38}
